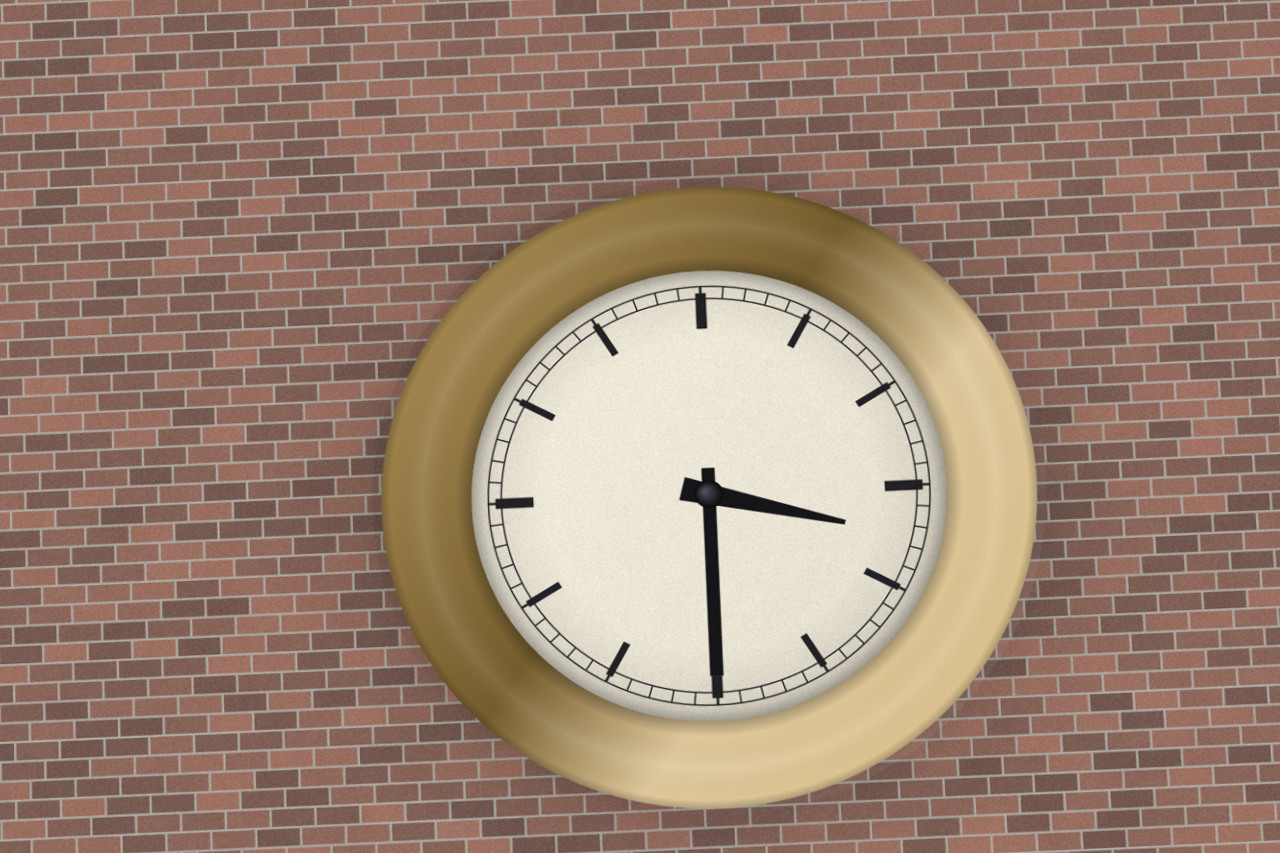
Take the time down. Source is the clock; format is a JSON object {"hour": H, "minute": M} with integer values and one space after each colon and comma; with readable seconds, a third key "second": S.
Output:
{"hour": 3, "minute": 30}
